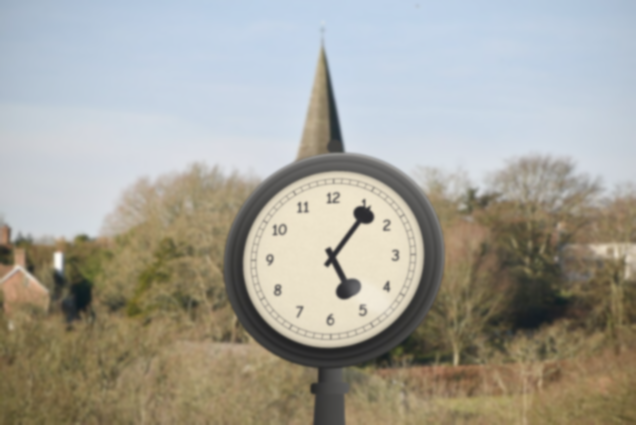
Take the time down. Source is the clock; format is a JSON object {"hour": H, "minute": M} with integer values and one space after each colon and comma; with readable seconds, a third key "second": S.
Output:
{"hour": 5, "minute": 6}
